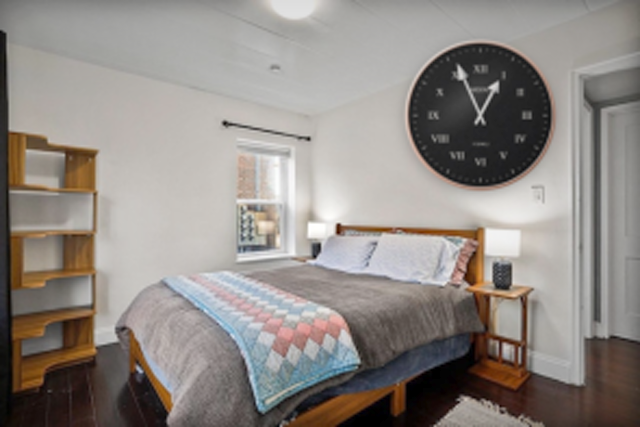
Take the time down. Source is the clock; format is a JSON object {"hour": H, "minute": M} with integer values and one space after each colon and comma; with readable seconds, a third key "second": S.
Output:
{"hour": 12, "minute": 56}
